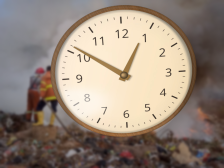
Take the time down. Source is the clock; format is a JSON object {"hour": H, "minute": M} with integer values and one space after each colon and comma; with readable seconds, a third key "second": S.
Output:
{"hour": 12, "minute": 51}
